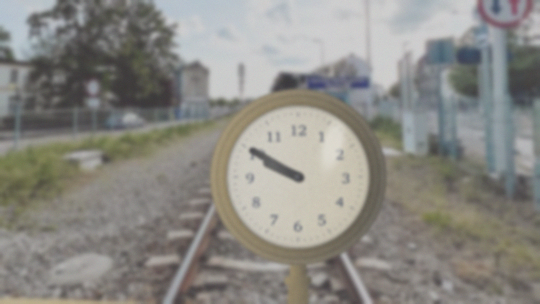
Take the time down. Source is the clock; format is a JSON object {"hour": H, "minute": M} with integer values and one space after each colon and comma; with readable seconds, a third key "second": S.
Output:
{"hour": 9, "minute": 50}
